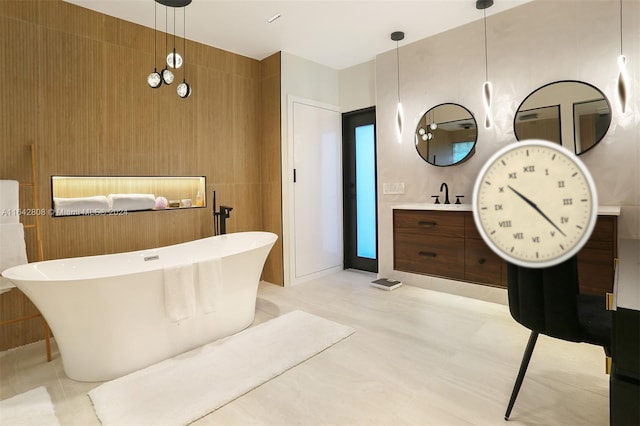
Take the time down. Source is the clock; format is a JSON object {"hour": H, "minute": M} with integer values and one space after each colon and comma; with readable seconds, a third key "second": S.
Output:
{"hour": 10, "minute": 23}
